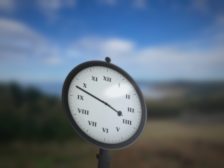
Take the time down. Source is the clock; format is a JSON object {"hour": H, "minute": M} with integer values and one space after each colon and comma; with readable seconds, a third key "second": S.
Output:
{"hour": 3, "minute": 48}
